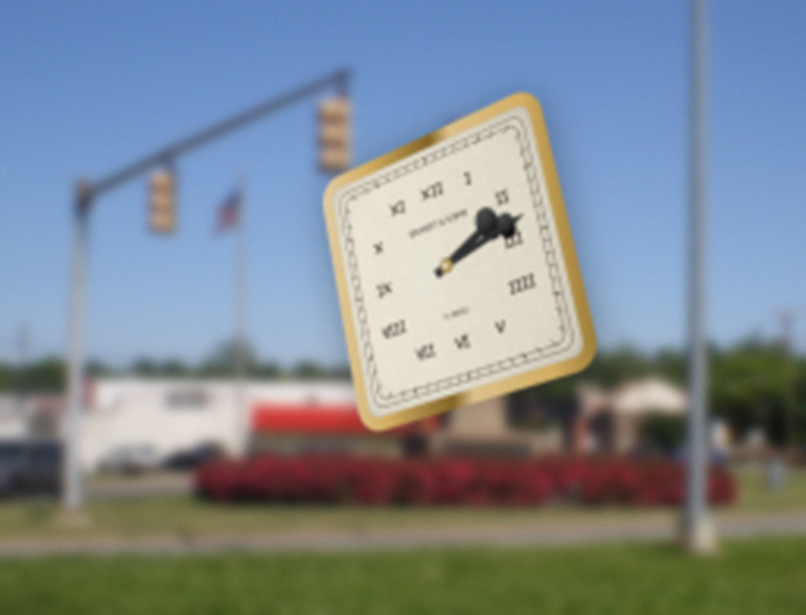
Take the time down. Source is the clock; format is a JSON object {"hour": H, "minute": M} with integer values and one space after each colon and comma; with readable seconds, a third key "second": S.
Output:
{"hour": 2, "minute": 13}
